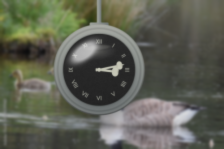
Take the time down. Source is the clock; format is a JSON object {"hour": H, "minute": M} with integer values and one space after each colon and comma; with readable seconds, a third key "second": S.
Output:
{"hour": 3, "minute": 13}
